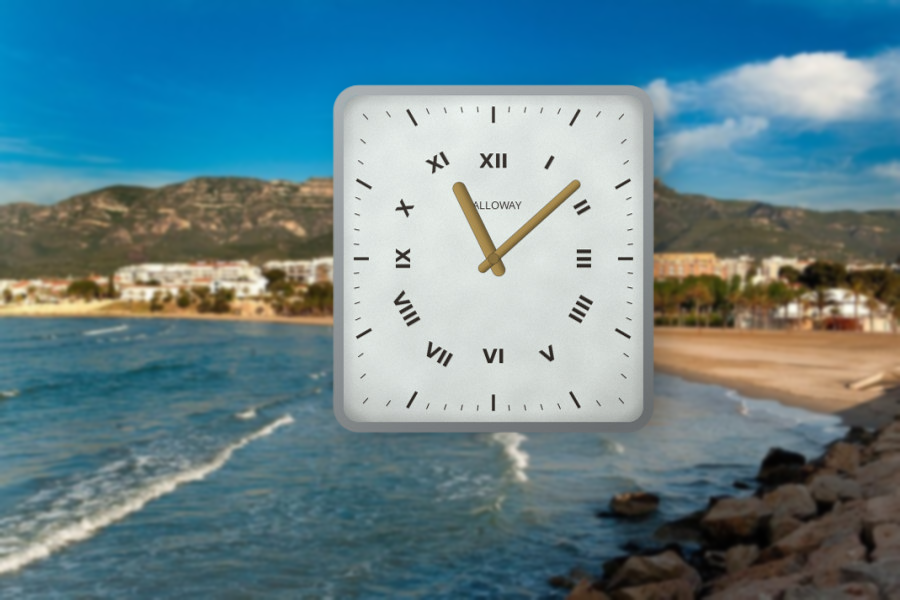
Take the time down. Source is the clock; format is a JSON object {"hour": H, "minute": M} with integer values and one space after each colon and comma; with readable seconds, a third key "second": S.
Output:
{"hour": 11, "minute": 8}
